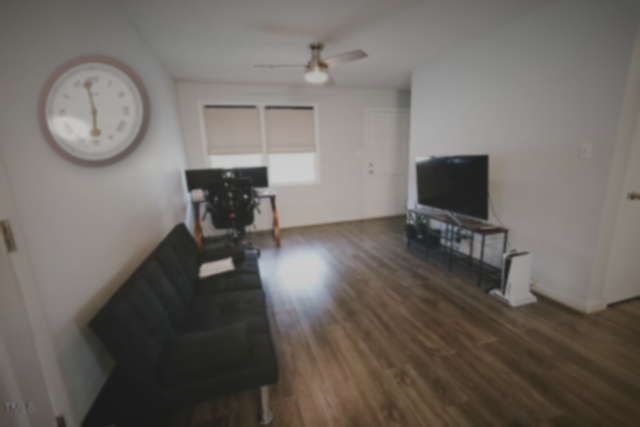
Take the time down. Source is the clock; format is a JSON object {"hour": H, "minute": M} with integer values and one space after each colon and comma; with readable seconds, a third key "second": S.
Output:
{"hour": 5, "minute": 58}
